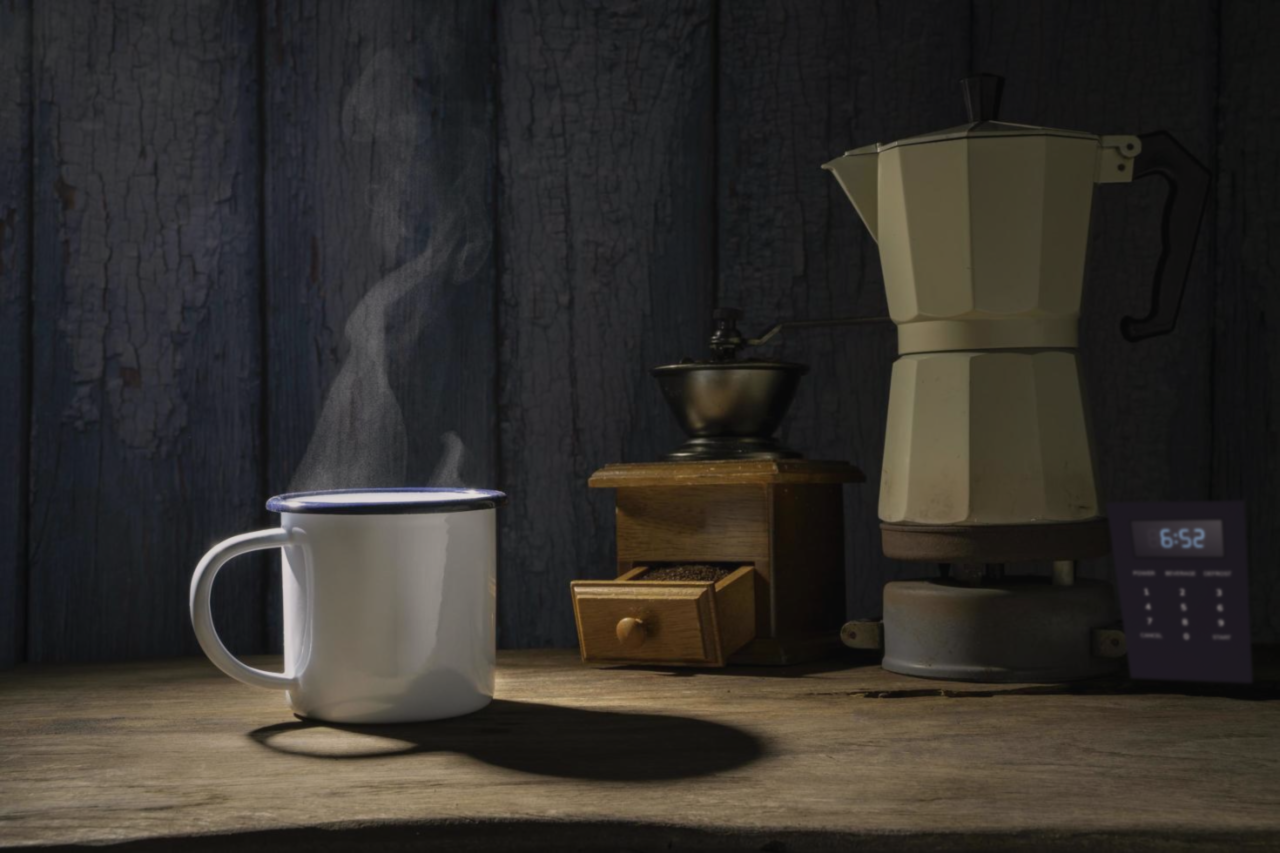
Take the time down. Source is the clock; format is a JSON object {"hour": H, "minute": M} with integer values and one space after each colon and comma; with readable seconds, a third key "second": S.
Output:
{"hour": 6, "minute": 52}
